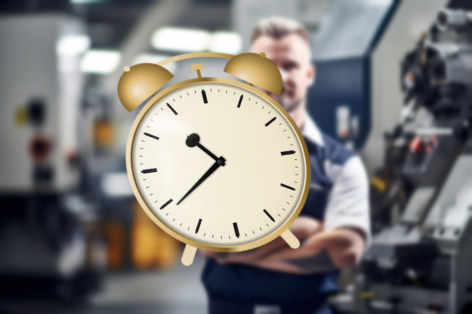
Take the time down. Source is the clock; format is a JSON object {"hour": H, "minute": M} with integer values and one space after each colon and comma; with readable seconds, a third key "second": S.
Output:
{"hour": 10, "minute": 39}
